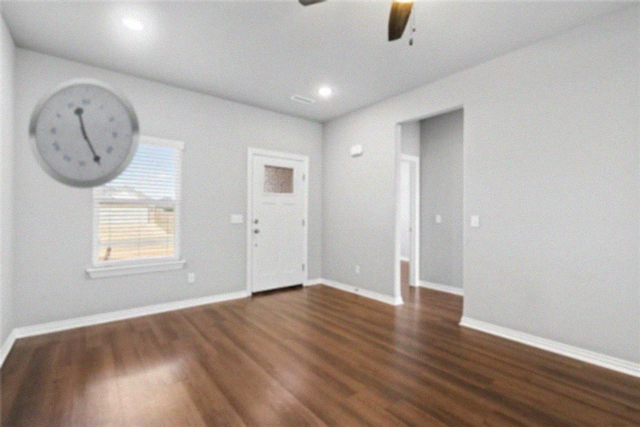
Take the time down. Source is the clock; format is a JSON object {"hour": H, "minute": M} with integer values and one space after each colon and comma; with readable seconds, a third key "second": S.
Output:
{"hour": 11, "minute": 25}
